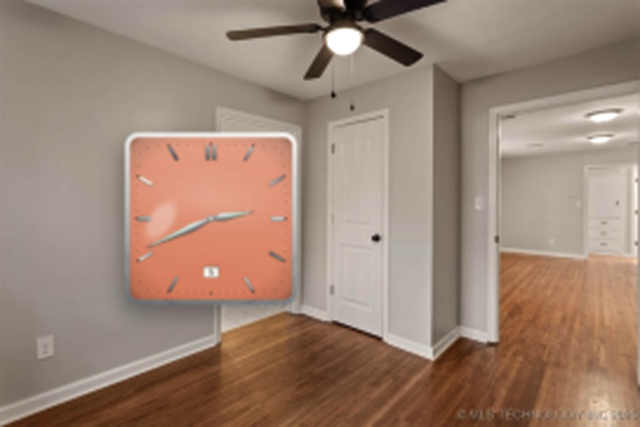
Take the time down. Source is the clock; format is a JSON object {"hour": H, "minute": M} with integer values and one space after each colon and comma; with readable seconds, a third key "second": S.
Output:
{"hour": 2, "minute": 41}
